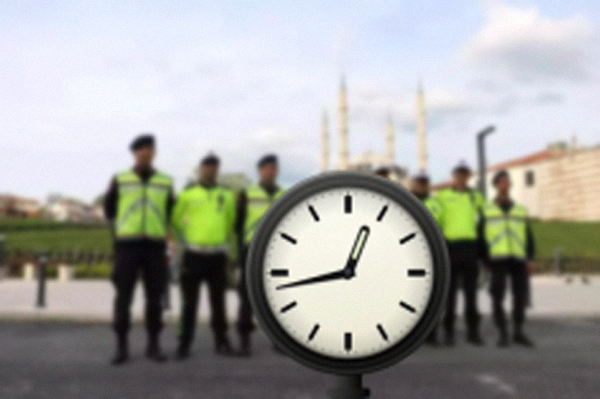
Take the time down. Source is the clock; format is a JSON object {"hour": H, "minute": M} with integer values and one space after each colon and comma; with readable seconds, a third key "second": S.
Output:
{"hour": 12, "minute": 43}
